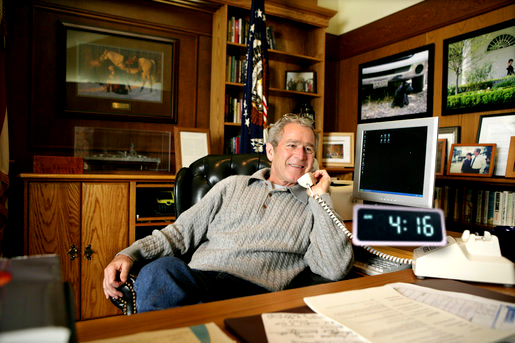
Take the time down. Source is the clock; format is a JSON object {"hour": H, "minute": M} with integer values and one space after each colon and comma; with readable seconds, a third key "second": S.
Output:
{"hour": 4, "minute": 16}
